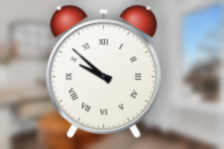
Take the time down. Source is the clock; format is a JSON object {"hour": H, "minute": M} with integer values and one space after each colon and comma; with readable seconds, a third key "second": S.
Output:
{"hour": 9, "minute": 52}
